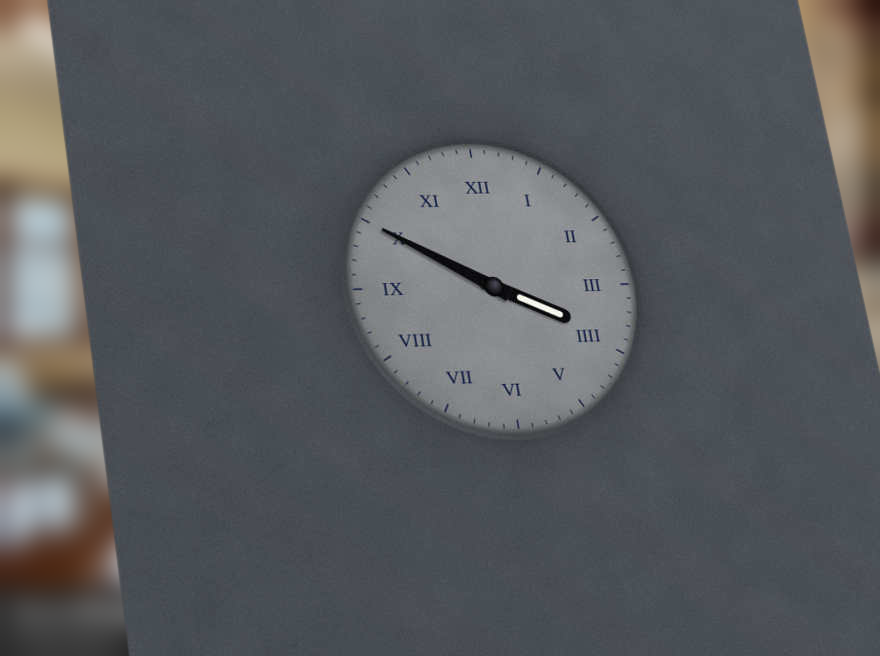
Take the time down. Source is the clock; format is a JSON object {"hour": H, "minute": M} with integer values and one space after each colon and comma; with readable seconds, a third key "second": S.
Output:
{"hour": 3, "minute": 50}
